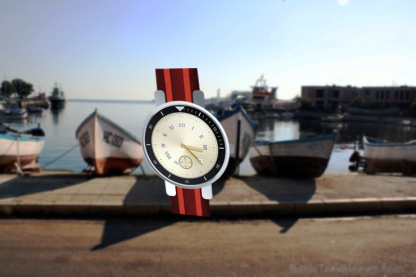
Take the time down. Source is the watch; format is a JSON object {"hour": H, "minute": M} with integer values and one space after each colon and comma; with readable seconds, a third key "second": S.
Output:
{"hour": 3, "minute": 23}
